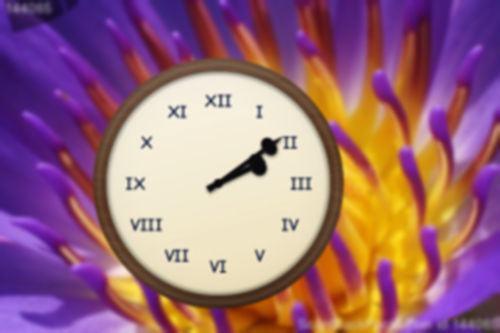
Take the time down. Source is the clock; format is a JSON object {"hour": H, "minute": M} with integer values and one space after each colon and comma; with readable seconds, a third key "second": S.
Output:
{"hour": 2, "minute": 9}
